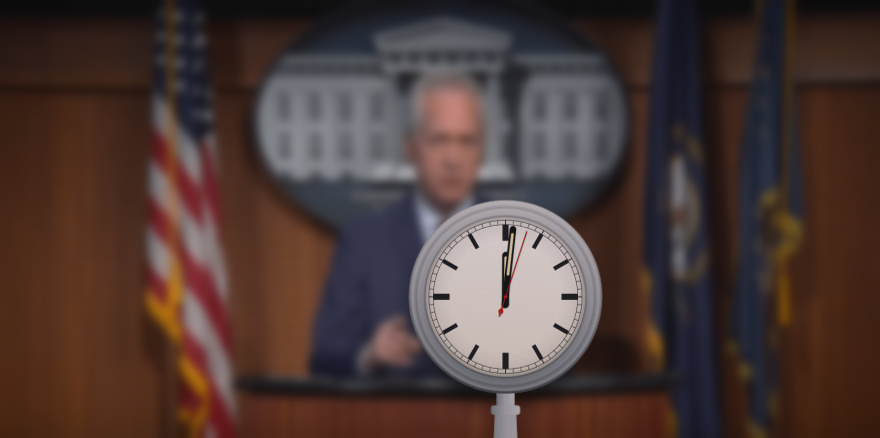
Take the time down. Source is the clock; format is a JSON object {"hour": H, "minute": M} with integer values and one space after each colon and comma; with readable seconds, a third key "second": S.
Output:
{"hour": 12, "minute": 1, "second": 3}
